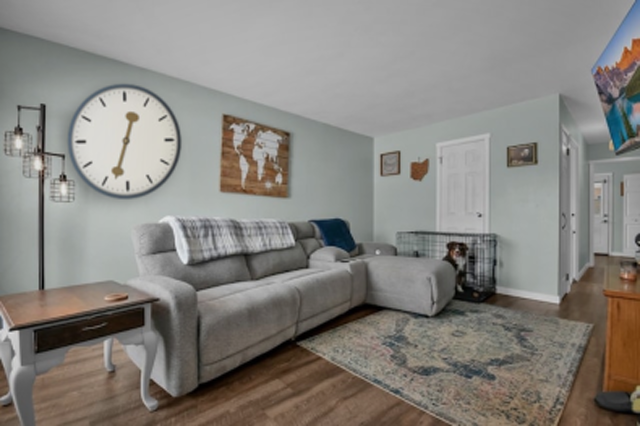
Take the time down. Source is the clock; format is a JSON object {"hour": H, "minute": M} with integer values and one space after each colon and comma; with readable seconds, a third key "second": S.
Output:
{"hour": 12, "minute": 33}
